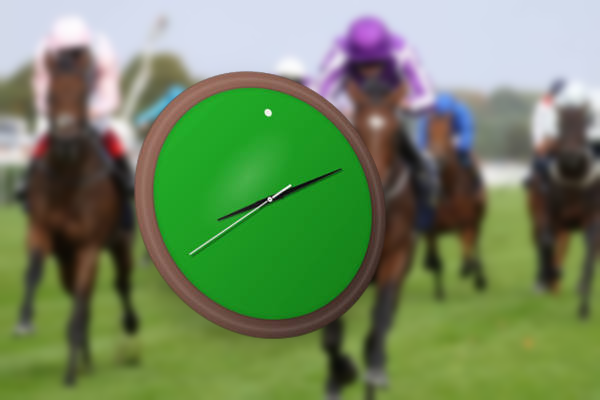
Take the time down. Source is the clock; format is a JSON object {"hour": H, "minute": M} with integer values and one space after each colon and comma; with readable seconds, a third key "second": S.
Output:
{"hour": 8, "minute": 10, "second": 39}
